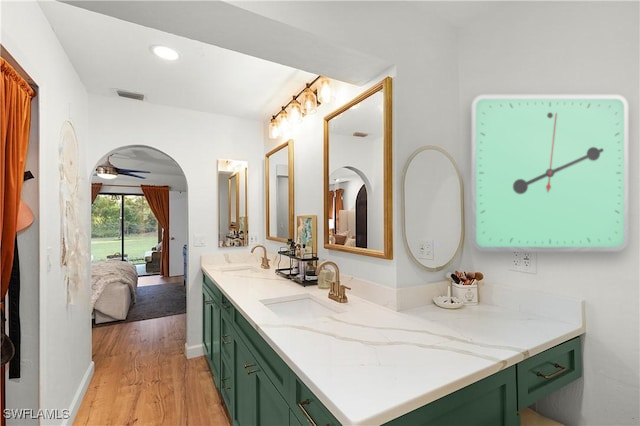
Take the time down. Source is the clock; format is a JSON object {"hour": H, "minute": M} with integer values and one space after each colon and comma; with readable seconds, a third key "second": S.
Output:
{"hour": 8, "minute": 11, "second": 1}
